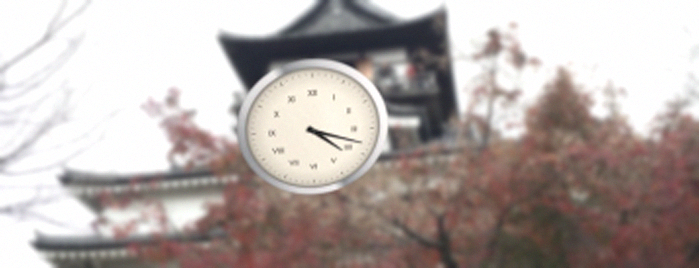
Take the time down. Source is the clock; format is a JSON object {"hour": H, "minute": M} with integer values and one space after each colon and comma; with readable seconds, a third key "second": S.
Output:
{"hour": 4, "minute": 18}
